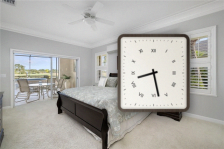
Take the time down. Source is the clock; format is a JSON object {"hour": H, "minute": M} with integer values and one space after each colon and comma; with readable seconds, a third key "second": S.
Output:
{"hour": 8, "minute": 28}
